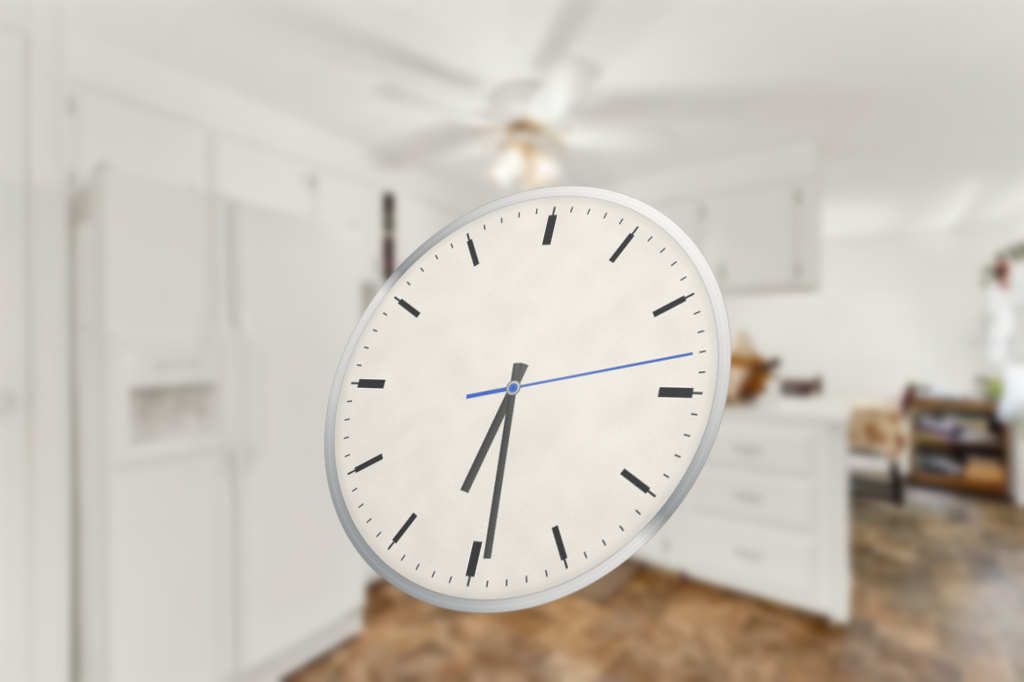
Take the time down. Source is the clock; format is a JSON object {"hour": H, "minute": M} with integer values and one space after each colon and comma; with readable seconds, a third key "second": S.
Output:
{"hour": 6, "minute": 29, "second": 13}
